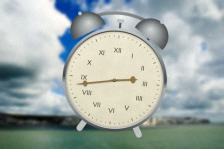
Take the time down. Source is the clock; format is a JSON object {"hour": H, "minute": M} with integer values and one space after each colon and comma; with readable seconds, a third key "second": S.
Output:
{"hour": 2, "minute": 43}
